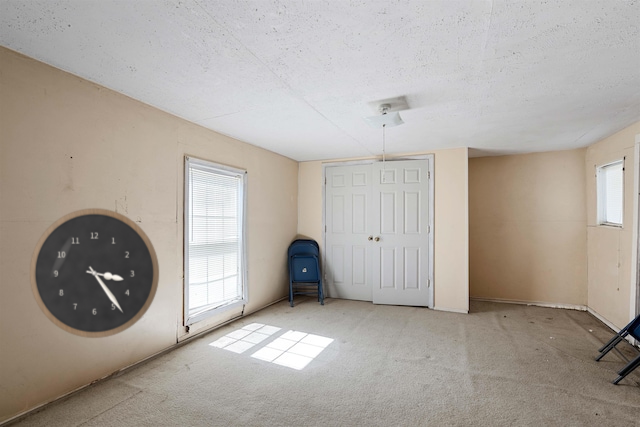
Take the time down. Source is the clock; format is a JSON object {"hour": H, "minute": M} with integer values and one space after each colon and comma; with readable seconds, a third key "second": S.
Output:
{"hour": 3, "minute": 24}
